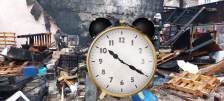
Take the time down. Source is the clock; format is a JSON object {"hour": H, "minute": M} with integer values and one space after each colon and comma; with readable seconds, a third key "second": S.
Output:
{"hour": 10, "minute": 20}
